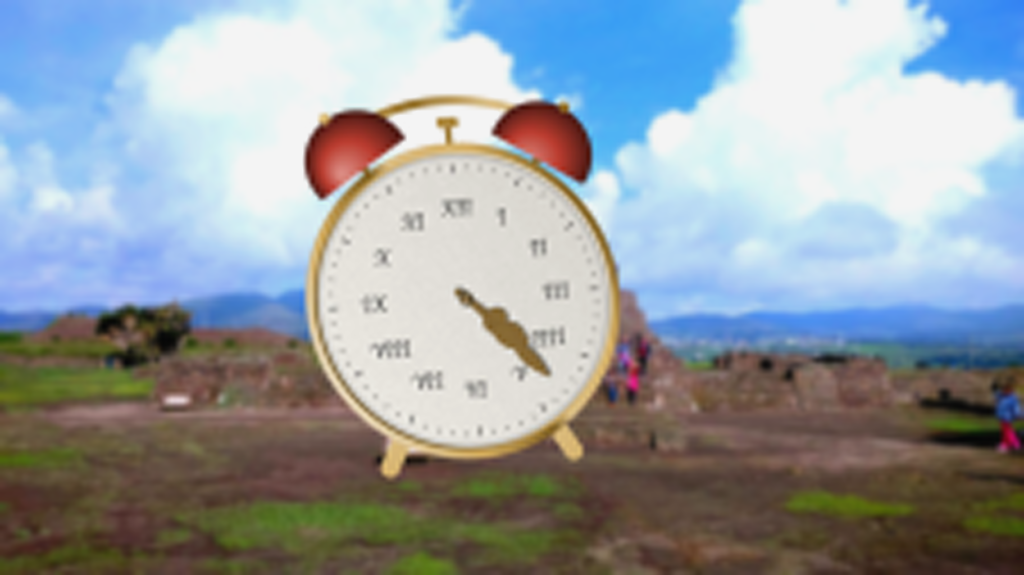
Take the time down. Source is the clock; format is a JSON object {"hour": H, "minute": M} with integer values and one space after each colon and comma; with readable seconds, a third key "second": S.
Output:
{"hour": 4, "minute": 23}
